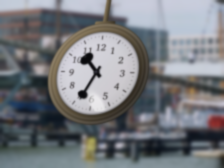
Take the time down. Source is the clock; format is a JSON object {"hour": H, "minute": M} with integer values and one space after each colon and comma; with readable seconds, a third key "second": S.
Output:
{"hour": 10, "minute": 34}
